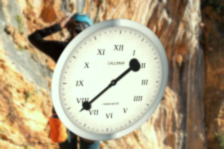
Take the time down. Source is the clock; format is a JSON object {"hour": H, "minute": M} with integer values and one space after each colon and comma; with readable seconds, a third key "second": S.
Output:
{"hour": 1, "minute": 38}
